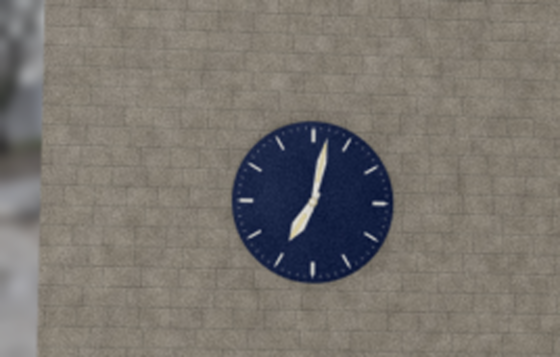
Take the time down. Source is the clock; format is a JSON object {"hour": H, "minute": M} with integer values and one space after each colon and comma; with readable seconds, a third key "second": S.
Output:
{"hour": 7, "minute": 2}
